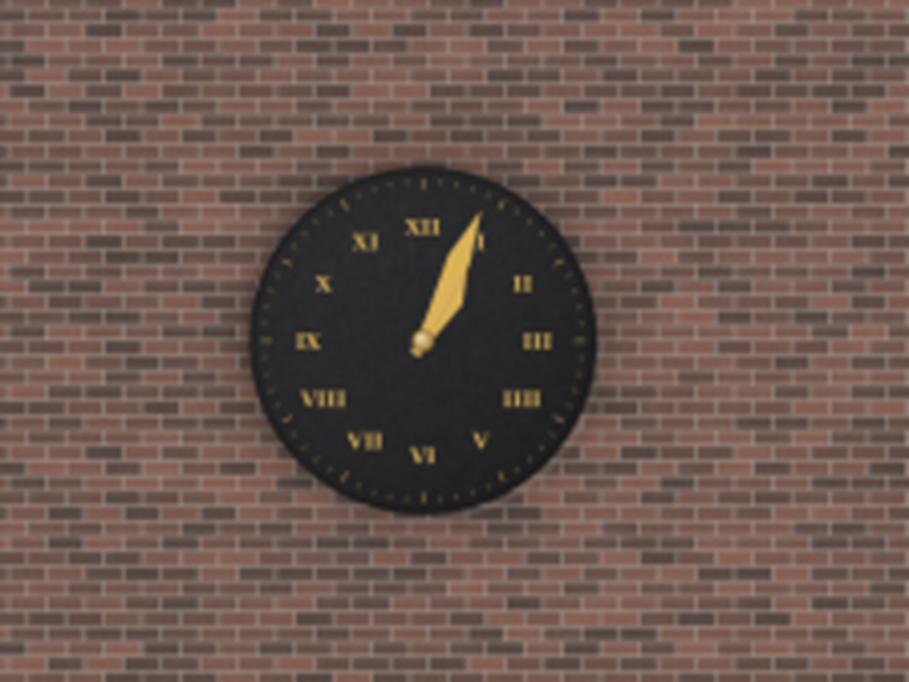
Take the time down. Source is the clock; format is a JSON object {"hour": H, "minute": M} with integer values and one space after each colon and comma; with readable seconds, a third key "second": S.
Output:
{"hour": 1, "minute": 4}
